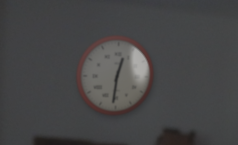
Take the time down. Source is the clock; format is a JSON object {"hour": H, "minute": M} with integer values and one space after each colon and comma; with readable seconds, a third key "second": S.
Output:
{"hour": 12, "minute": 31}
